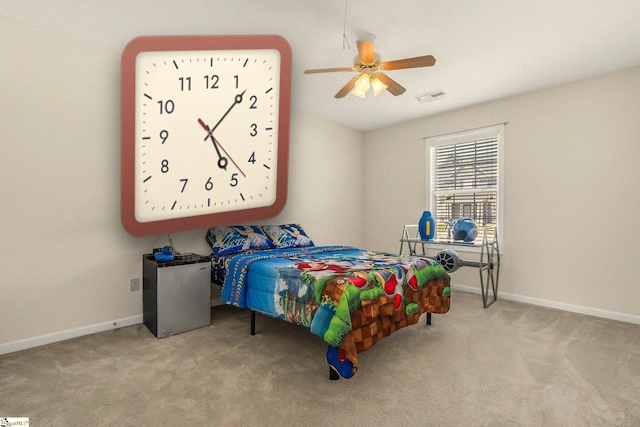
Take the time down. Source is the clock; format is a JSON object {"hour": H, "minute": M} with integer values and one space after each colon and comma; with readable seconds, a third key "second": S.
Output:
{"hour": 5, "minute": 7, "second": 23}
